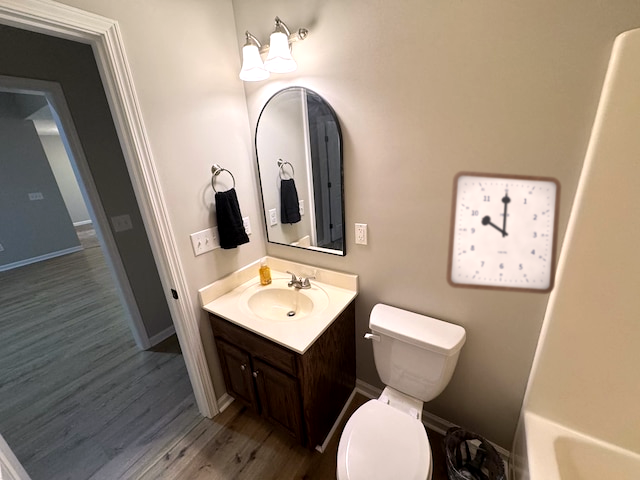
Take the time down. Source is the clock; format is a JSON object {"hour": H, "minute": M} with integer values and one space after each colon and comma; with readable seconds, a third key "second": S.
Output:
{"hour": 10, "minute": 0}
